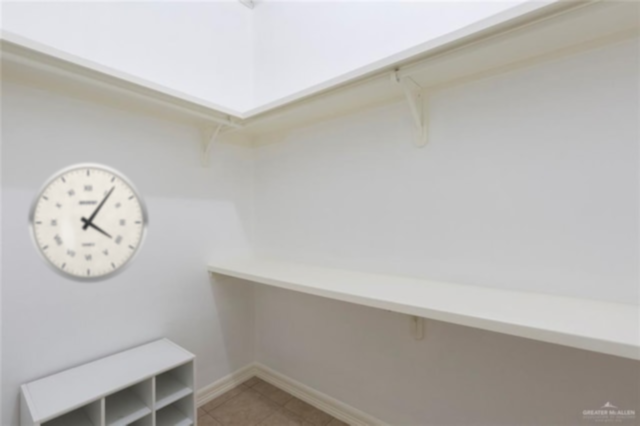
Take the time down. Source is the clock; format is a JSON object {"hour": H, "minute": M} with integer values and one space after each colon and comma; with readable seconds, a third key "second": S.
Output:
{"hour": 4, "minute": 6}
